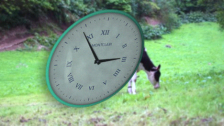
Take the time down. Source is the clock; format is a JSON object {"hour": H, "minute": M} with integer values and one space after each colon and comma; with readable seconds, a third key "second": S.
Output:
{"hour": 2, "minute": 54}
